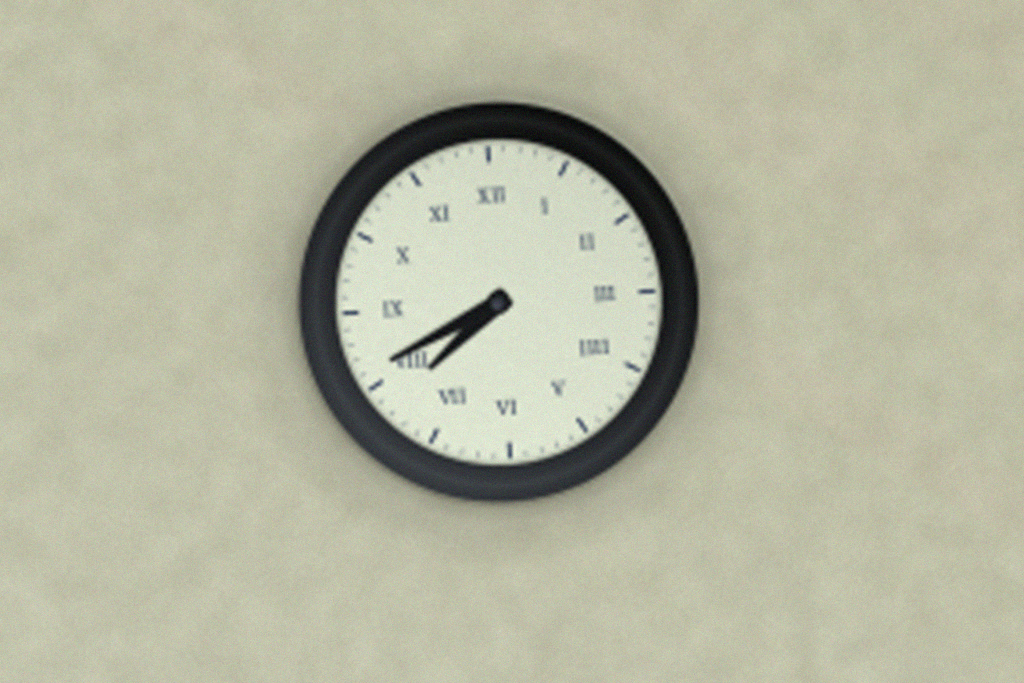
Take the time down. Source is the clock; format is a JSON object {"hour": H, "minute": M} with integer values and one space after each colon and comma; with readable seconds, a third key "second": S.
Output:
{"hour": 7, "minute": 41}
